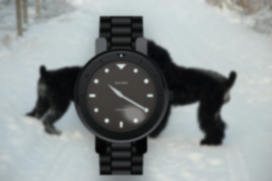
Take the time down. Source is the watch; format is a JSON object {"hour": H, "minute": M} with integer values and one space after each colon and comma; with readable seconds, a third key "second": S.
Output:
{"hour": 10, "minute": 20}
